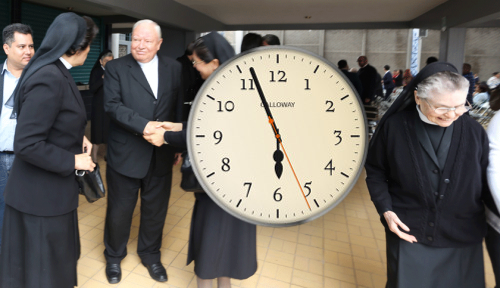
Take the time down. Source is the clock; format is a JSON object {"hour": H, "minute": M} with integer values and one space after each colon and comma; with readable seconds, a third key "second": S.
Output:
{"hour": 5, "minute": 56, "second": 26}
